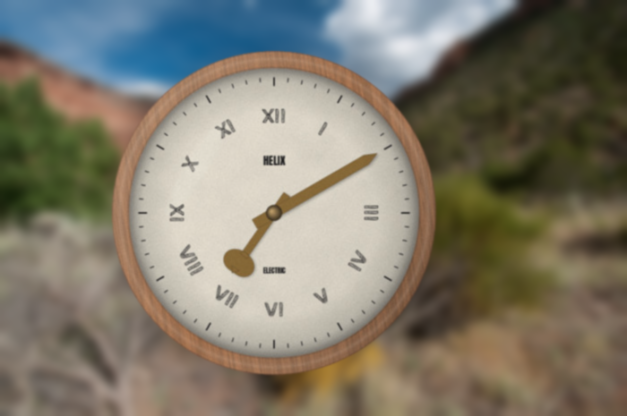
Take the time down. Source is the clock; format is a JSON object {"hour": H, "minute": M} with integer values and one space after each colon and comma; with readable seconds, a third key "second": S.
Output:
{"hour": 7, "minute": 10}
